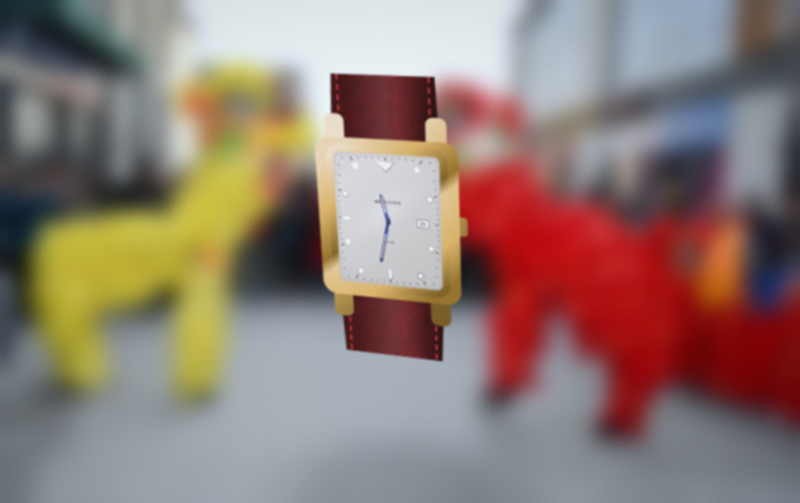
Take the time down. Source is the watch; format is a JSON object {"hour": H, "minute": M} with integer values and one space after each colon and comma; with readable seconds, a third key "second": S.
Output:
{"hour": 11, "minute": 32}
